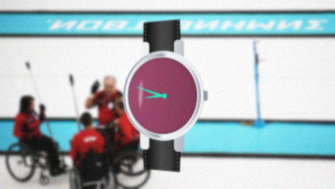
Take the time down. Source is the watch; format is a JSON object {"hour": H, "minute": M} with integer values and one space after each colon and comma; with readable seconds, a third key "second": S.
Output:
{"hour": 8, "minute": 48}
